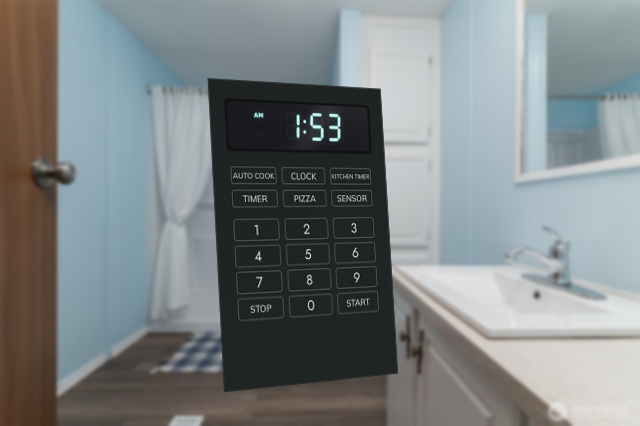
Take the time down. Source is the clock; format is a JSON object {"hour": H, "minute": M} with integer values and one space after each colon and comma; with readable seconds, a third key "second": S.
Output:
{"hour": 1, "minute": 53}
